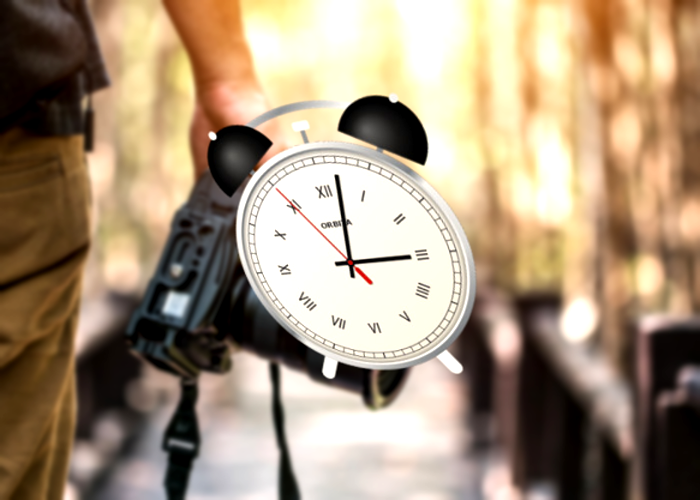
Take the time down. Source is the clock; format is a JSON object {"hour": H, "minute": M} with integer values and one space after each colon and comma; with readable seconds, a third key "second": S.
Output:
{"hour": 3, "minute": 1, "second": 55}
